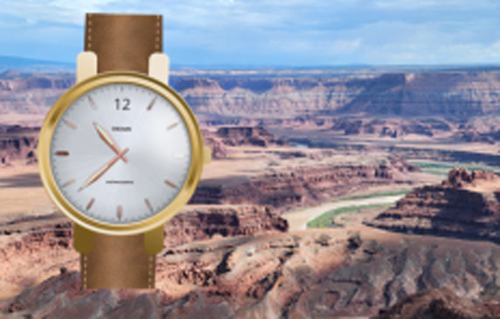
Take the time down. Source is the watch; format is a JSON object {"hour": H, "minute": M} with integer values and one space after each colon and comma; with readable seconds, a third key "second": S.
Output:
{"hour": 10, "minute": 38}
